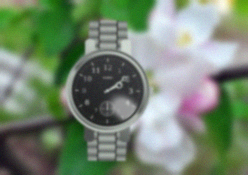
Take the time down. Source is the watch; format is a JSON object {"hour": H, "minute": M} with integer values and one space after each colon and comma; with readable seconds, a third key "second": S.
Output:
{"hour": 2, "minute": 9}
